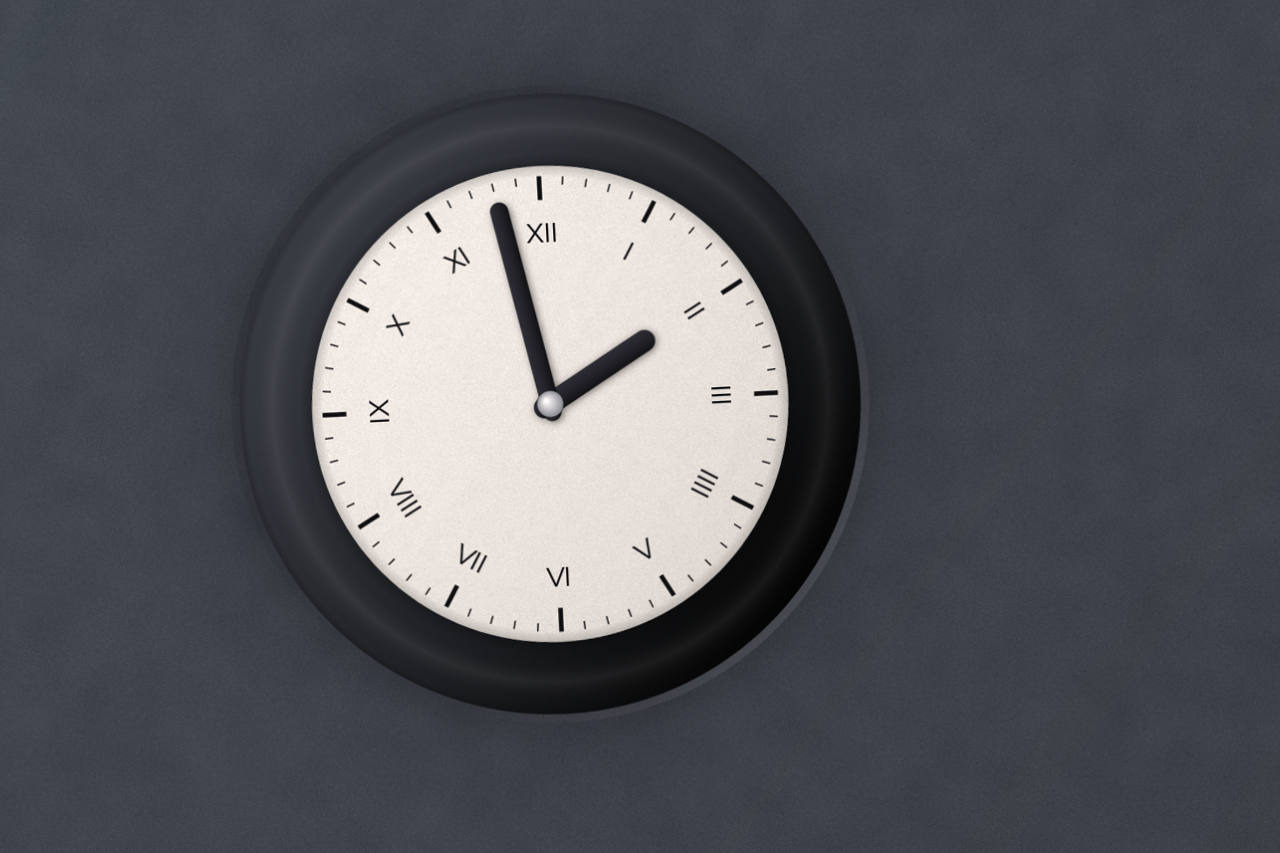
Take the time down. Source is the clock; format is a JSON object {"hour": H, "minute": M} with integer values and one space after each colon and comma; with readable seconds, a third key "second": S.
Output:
{"hour": 1, "minute": 58}
